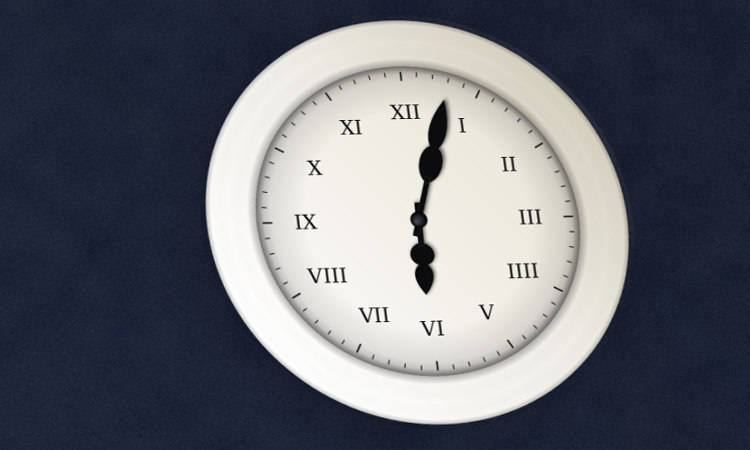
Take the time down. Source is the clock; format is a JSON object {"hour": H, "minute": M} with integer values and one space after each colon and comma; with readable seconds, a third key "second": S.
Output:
{"hour": 6, "minute": 3}
